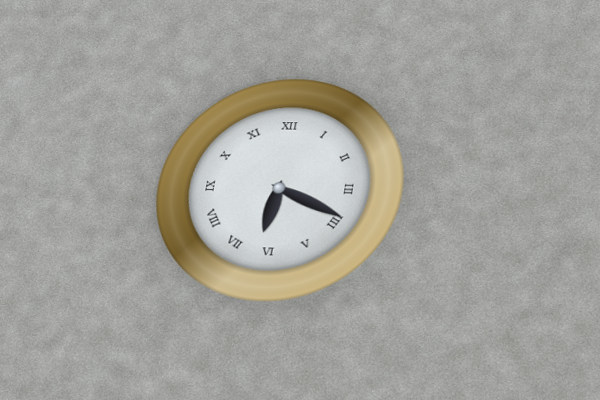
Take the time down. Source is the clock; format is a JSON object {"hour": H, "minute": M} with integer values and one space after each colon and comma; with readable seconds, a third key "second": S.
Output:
{"hour": 6, "minute": 19}
